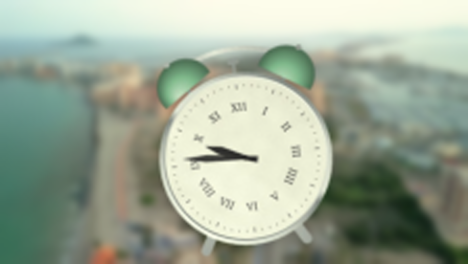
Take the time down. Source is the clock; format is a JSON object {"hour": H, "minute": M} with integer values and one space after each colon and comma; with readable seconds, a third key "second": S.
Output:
{"hour": 9, "minute": 46}
